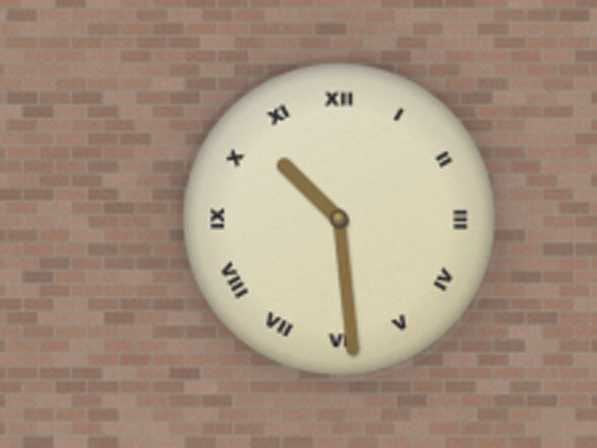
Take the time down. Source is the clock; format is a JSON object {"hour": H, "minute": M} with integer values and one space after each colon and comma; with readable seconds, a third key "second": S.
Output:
{"hour": 10, "minute": 29}
